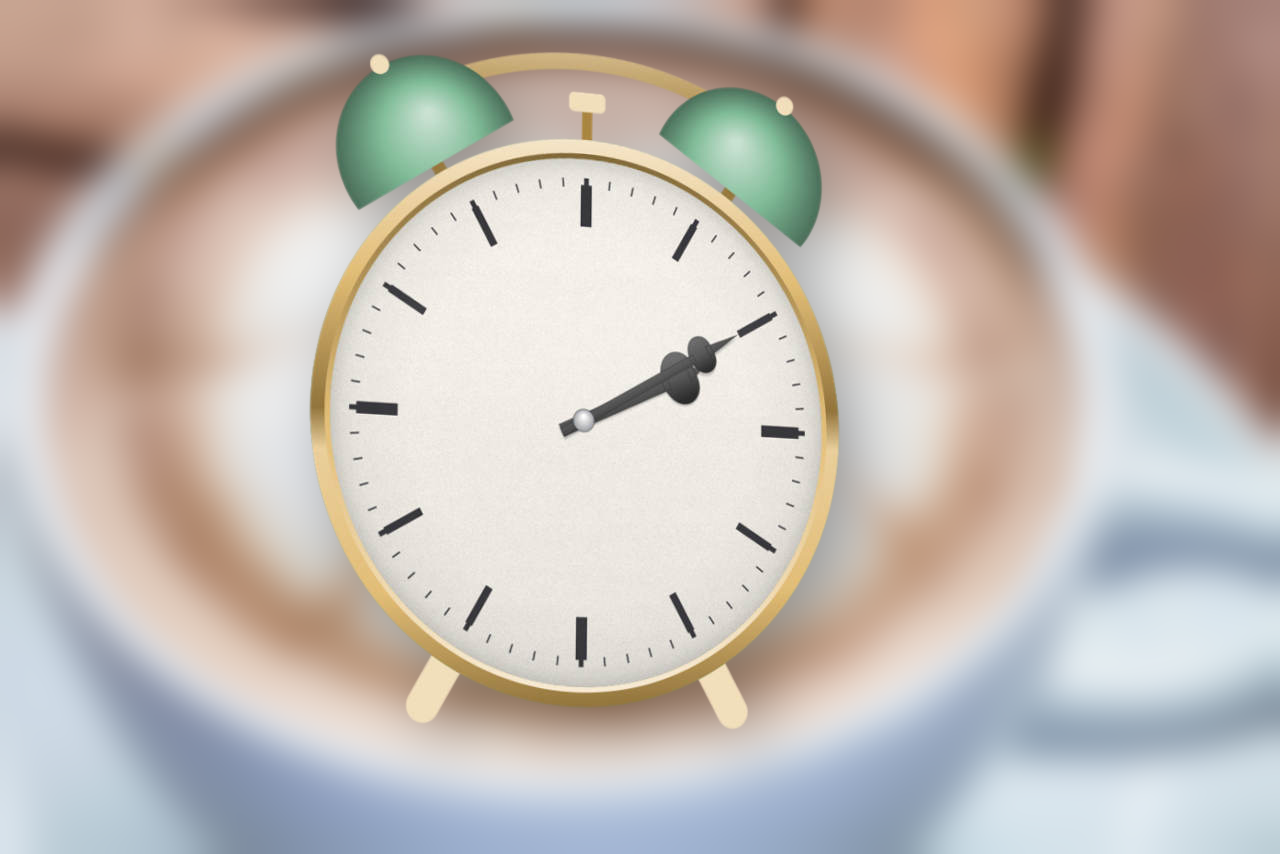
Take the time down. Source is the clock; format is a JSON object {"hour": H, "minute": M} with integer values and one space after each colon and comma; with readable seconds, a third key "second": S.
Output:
{"hour": 2, "minute": 10}
